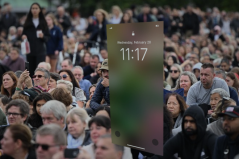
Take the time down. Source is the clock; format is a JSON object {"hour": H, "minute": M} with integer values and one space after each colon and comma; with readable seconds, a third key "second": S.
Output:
{"hour": 11, "minute": 17}
